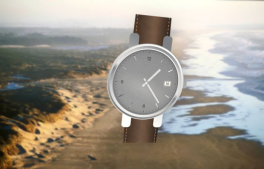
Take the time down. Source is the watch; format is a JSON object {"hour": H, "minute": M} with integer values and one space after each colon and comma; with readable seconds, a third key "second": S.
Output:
{"hour": 1, "minute": 24}
